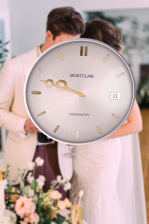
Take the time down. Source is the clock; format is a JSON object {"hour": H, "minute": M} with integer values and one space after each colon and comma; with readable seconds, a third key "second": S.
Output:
{"hour": 9, "minute": 48}
